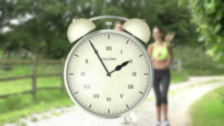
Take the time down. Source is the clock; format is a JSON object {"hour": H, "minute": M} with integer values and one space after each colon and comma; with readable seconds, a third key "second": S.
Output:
{"hour": 1, "minute": 55}
